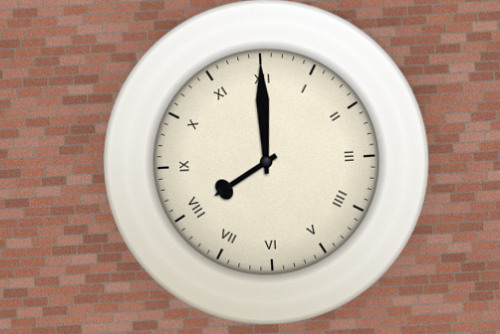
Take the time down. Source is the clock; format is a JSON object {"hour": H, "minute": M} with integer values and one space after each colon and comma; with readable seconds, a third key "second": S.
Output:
{"hour": 8, "minute": 0}
